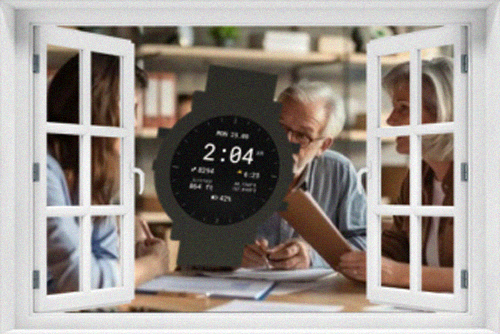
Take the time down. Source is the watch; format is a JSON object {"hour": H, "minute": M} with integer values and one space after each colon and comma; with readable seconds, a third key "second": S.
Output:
{"hour": 2, "minute": 4}
